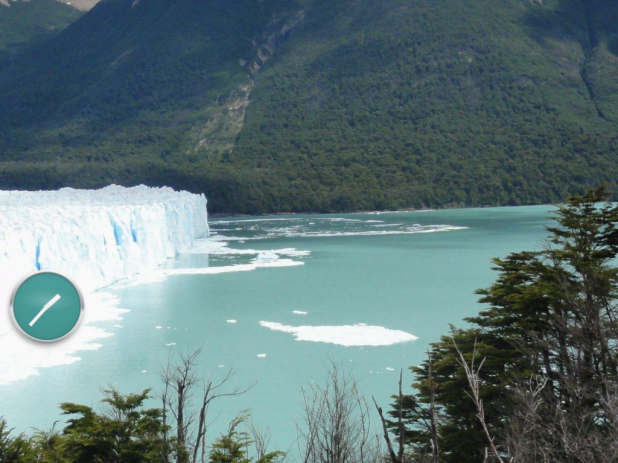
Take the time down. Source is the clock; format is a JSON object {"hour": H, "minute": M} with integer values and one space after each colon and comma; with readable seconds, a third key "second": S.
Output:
{"hour": 1, "minute": 37}
